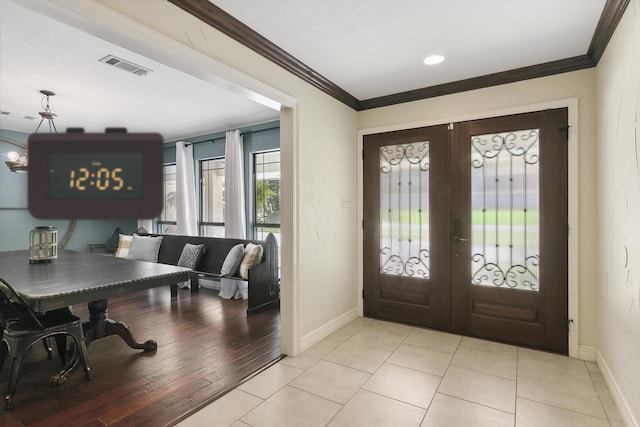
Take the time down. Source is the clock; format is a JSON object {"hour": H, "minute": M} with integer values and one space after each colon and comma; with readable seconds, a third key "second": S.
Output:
{"hour": 12, "minute": 5}
